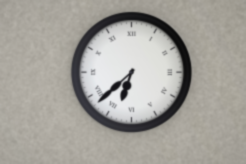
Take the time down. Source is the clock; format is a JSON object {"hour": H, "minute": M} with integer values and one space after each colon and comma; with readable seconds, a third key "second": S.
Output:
{"hour": 6, "minute": 38}
